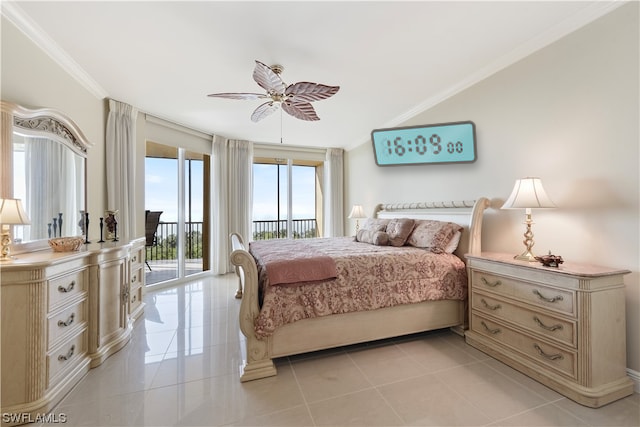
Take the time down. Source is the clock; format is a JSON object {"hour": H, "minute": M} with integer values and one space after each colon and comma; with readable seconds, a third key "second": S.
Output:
{"hour": 16, "minute": 9, "second": 0}
